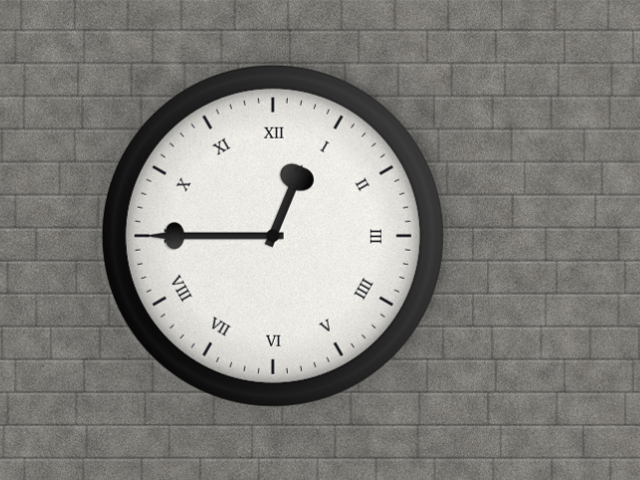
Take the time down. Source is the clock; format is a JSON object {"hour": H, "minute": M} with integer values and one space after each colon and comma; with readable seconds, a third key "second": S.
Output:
{"hour": 12, "minute": 45}
